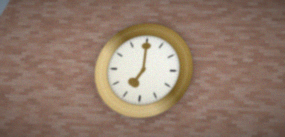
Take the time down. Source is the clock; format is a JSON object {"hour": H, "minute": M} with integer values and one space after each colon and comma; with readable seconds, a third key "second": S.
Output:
{"hour": 7, "minute": 0}
